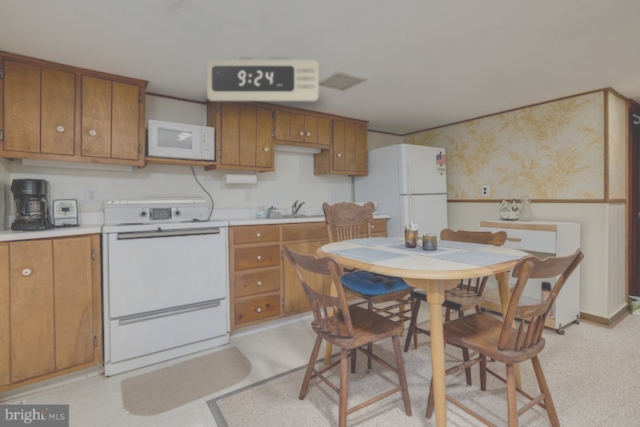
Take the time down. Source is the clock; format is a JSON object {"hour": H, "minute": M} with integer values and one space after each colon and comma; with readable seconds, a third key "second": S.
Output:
{"hour": 9, "minute": 24}
